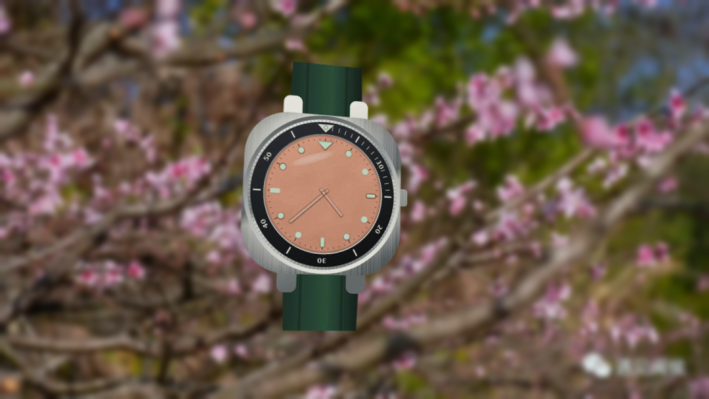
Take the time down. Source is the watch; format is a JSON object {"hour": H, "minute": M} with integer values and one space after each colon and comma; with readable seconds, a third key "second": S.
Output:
{"hour": 4, "minute": 38}
